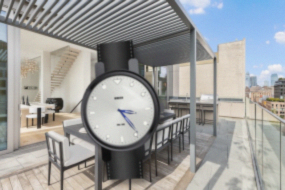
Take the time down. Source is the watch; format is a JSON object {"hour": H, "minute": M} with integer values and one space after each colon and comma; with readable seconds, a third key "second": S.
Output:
{"hour": 3, "minute": 24}
